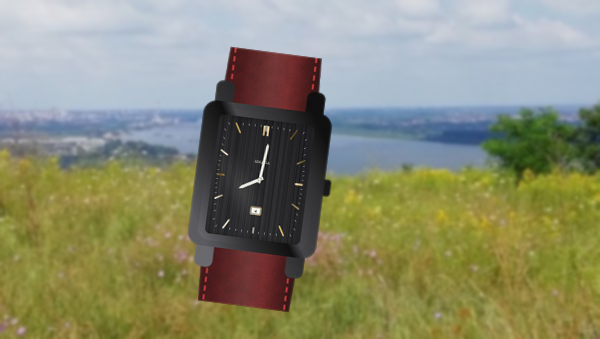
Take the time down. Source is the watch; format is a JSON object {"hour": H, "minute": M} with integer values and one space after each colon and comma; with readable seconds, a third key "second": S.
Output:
{"hour": 8, "minute": 1}
